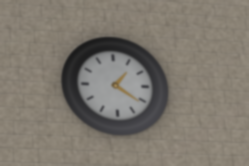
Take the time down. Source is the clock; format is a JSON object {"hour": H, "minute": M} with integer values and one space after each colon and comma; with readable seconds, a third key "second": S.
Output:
{"hour": 1, "minute": 21}
